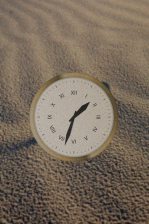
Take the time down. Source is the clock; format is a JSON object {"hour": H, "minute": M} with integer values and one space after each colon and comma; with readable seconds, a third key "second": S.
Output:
{"hour": 1, "minute": 33}
